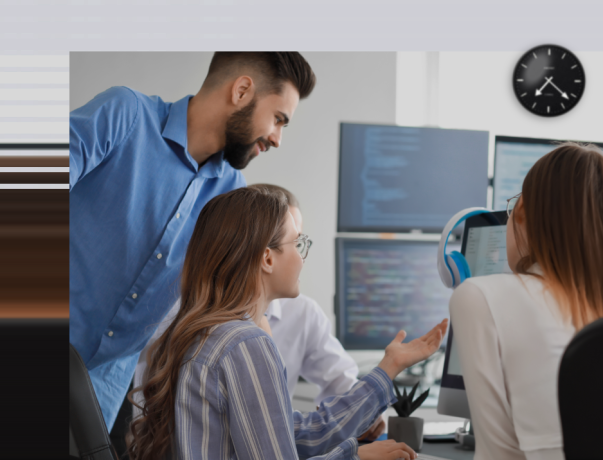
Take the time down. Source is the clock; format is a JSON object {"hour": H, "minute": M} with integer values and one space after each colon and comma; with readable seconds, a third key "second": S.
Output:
{"hour": 7, "minute": 22}
